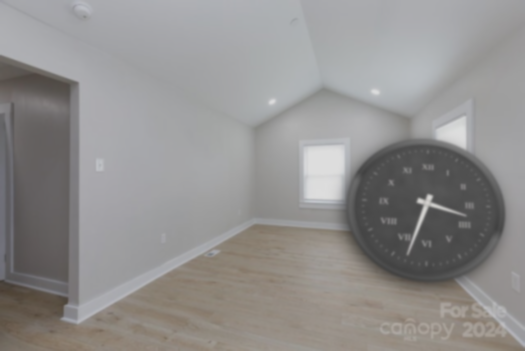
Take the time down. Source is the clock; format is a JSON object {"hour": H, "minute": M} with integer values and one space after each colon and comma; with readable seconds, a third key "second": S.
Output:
{"hour": 3, "minute": 33}
